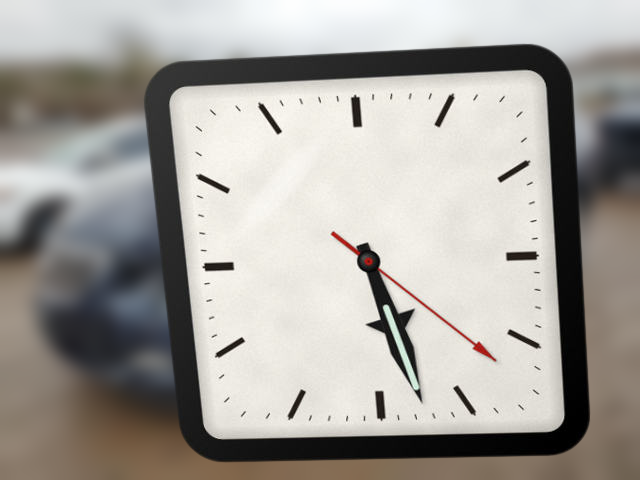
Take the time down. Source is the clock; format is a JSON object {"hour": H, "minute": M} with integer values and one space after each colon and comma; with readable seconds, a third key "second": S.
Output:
{"hour": 5, "minute": 27, "second": 22}
